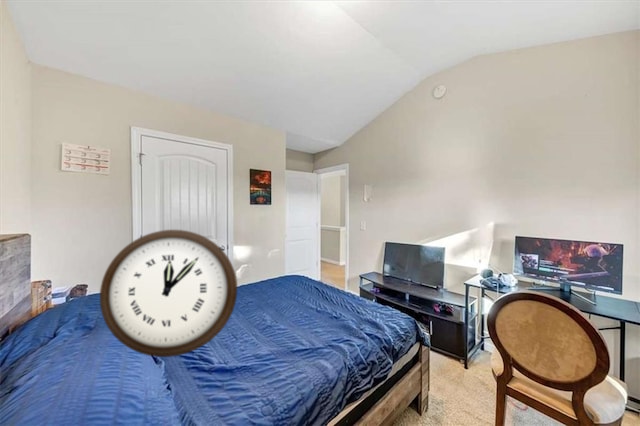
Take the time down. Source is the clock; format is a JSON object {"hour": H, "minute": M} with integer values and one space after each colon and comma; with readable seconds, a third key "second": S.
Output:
{"hour": 12, "minute": 7}
